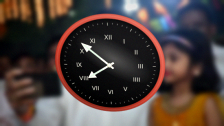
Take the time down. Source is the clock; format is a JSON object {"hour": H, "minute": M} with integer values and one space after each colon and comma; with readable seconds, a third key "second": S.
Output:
{"hour": 7, "minute": 52}
